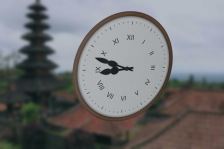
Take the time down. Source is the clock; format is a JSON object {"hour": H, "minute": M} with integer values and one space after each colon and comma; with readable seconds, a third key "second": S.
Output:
{"hour": 8, "minute": 48}
